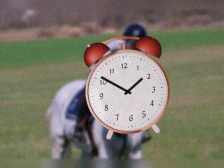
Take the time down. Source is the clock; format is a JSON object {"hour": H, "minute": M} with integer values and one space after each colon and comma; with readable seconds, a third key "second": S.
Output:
{"hour": 1, "minute": 51}
